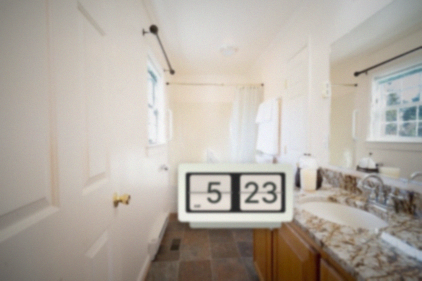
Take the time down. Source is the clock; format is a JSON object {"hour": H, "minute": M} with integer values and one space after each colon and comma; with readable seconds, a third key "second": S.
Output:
{"hour": 5, "minute": 23}
